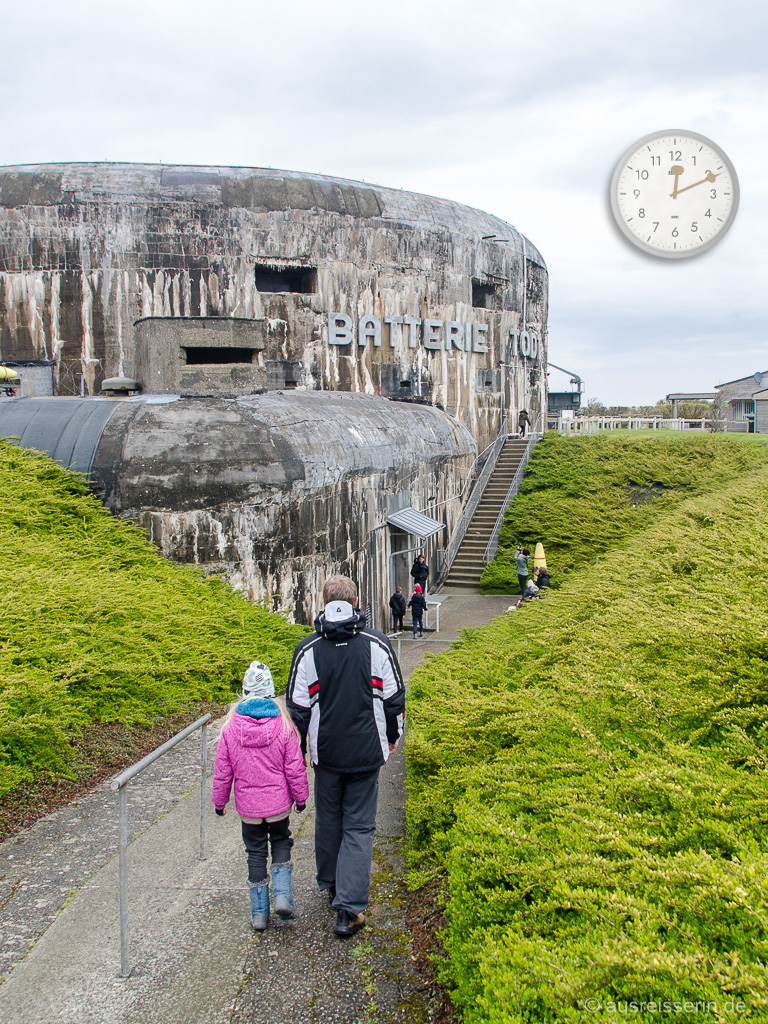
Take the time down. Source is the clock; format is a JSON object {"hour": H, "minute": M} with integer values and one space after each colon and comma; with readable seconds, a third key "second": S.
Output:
{"hour": 12, "minute": 11}
